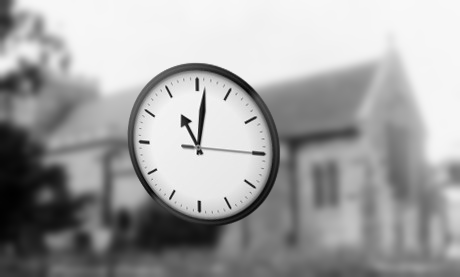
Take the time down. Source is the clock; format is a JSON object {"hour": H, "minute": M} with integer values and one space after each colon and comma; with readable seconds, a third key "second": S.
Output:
{"hour": 11, "minute": 1, "second": 15}
